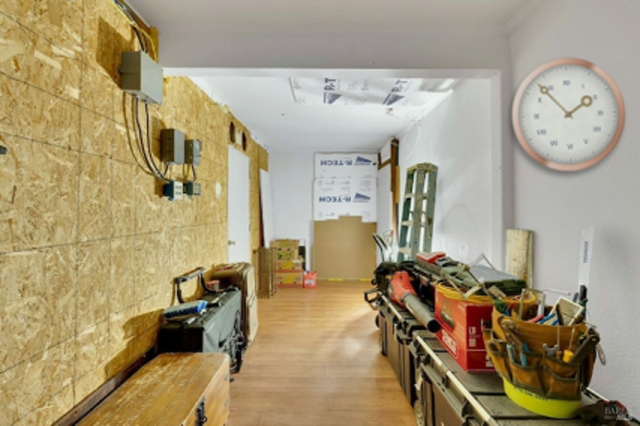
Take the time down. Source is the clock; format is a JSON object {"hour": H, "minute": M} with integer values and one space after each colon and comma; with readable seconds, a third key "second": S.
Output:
{"hour": 1, "minute": 53}
